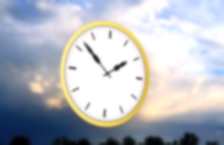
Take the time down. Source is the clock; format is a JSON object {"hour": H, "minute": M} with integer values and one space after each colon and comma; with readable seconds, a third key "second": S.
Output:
{"hour": 1, "minute": 52}
